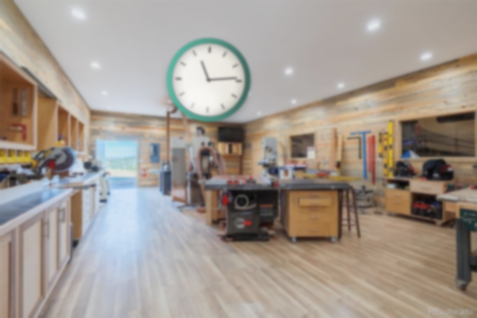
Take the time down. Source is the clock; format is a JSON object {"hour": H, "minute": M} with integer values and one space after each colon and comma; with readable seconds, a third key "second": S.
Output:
{"hour": 11, "minute": 14}
